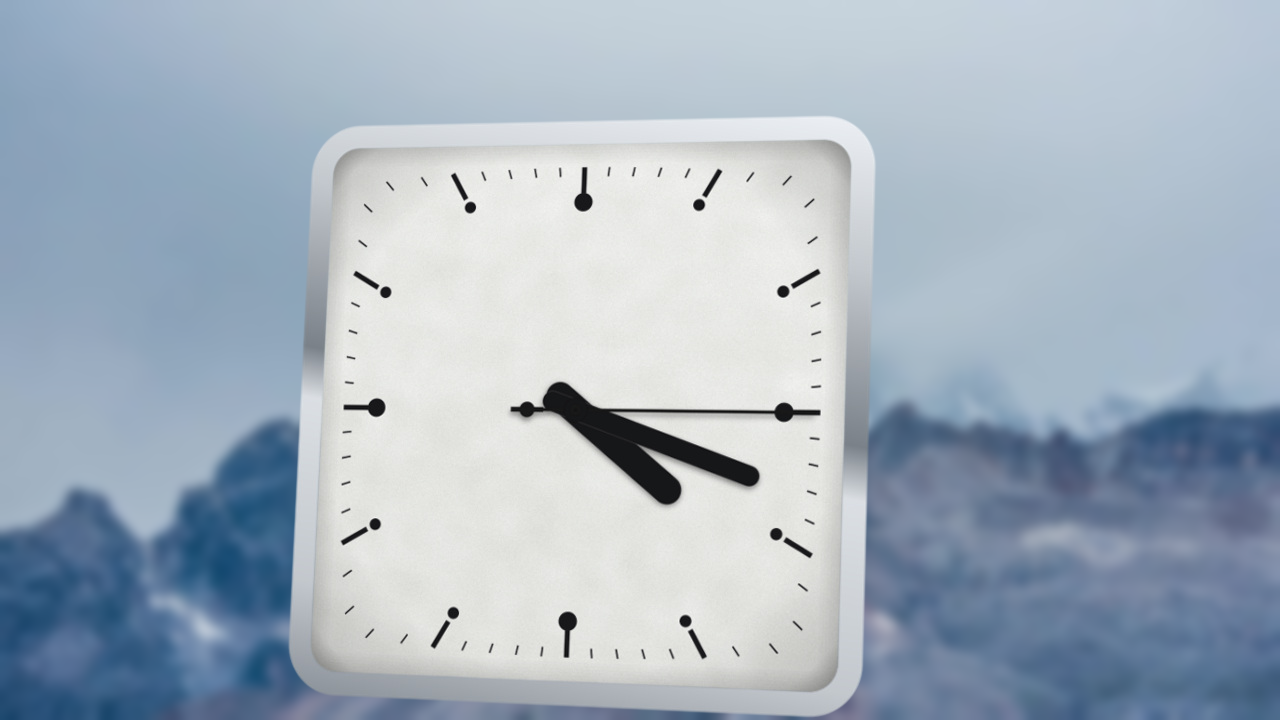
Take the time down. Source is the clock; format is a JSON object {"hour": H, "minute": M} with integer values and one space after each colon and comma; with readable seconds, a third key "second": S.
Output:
{"hour": 4, "minute": 18, "second": 15}
